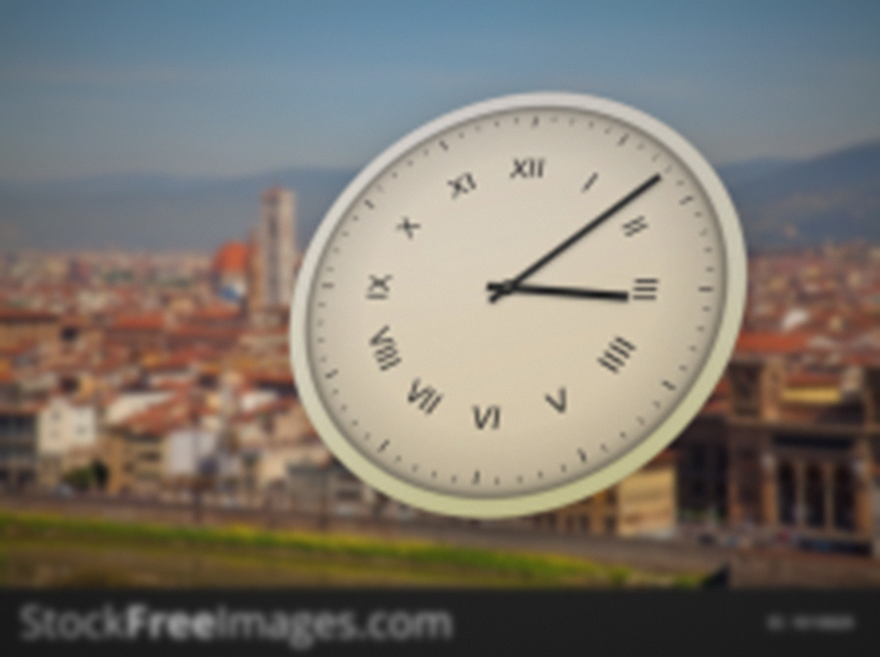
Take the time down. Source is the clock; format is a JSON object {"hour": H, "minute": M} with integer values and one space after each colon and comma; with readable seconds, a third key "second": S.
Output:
{"hour": 3, "minute": 8}
